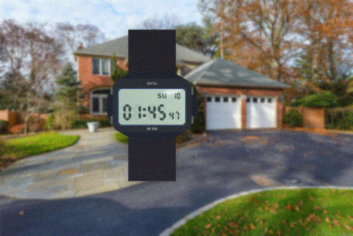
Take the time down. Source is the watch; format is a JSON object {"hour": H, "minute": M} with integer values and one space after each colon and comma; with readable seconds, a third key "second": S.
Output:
{"hour": 1, "minute": 45, "second": 47}
